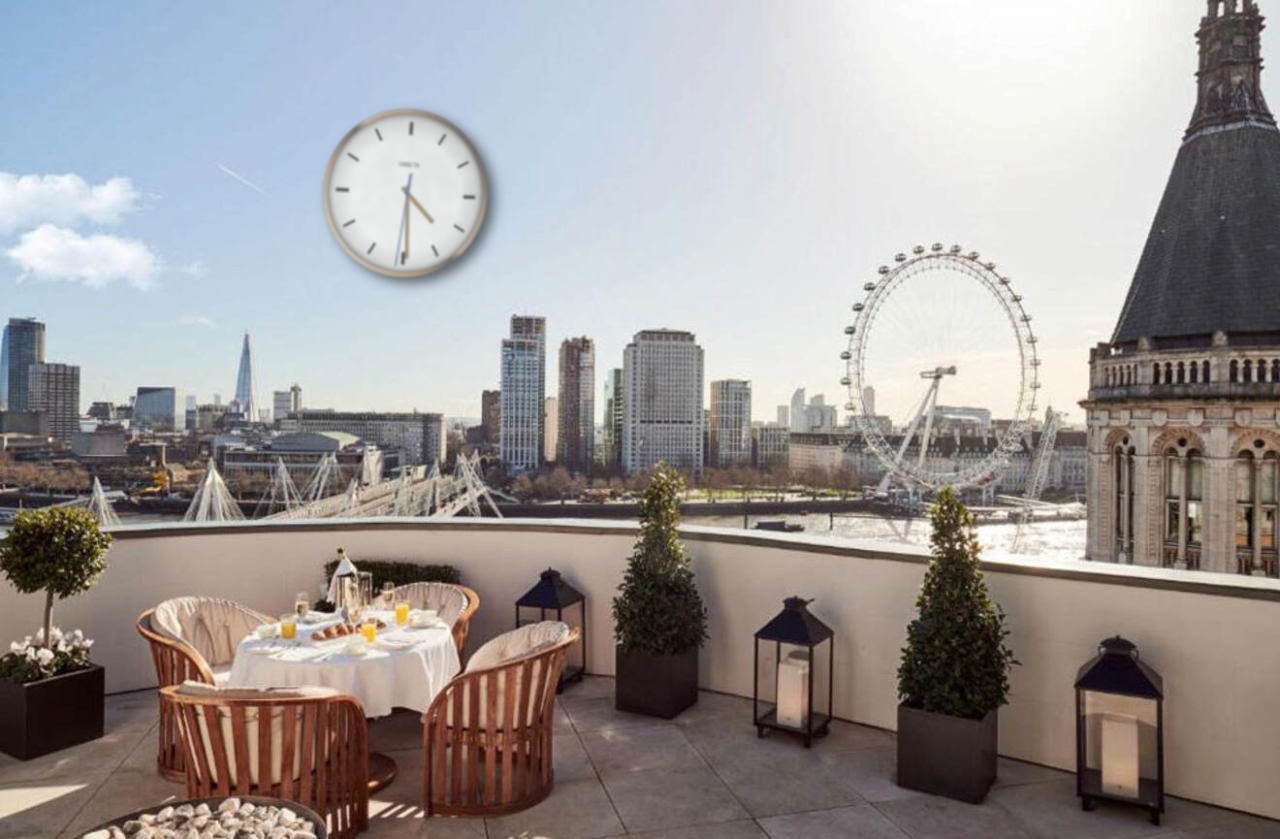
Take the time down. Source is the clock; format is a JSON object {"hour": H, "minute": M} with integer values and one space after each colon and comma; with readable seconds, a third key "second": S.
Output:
{"hour": 4, "minute": 29, "second": 31}
